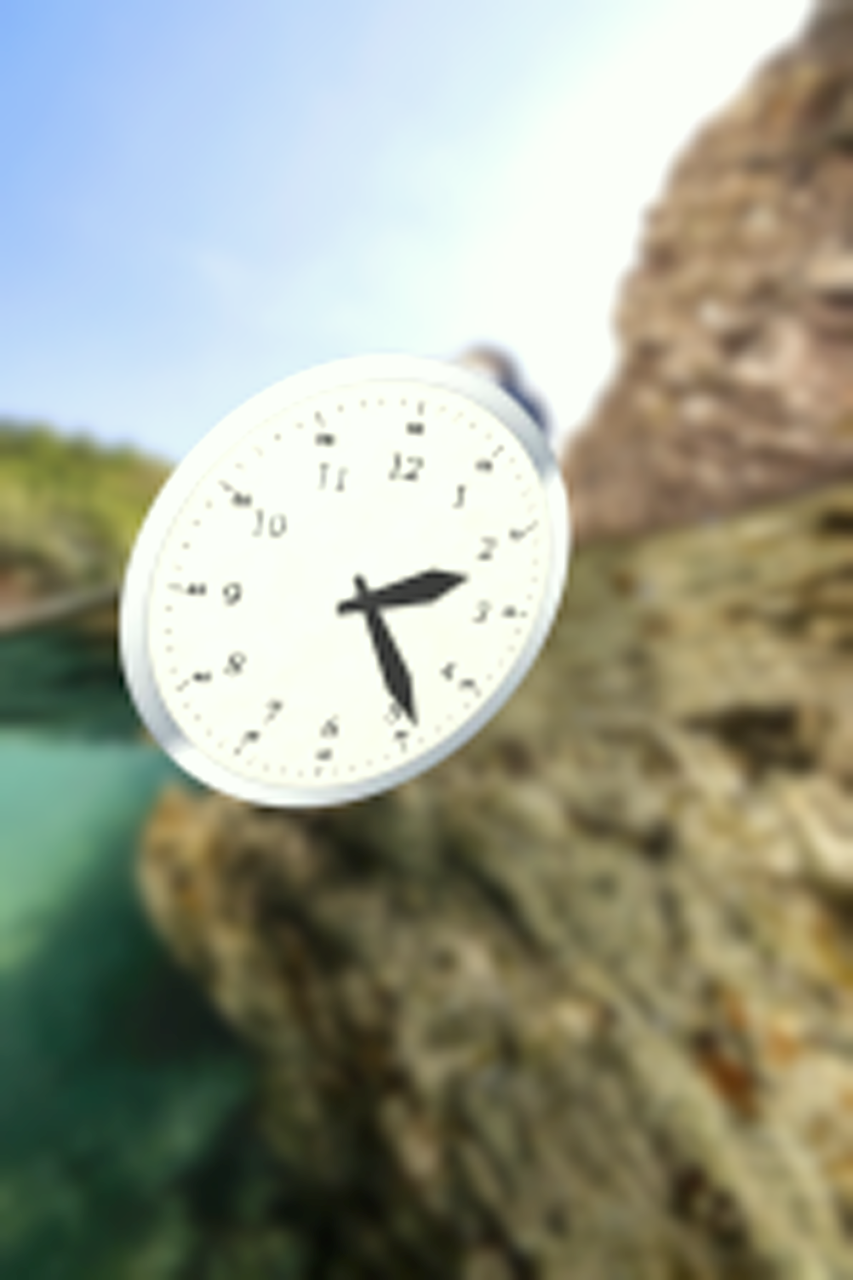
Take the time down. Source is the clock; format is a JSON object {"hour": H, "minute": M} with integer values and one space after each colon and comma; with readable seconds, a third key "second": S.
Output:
{"hour": 2, "minute": 24}
